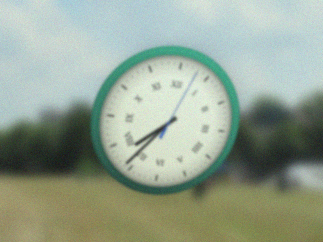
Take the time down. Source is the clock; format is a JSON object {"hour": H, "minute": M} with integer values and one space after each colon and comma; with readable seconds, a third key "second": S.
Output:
{"hour": 7, "minute": 36, "second": 3}
